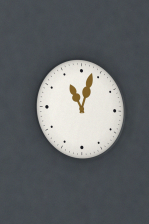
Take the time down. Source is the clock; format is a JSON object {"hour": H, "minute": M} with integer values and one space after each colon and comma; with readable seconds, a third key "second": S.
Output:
{"hour": 11, "minute": 3}
